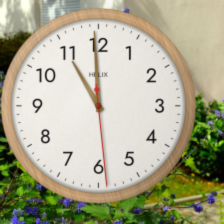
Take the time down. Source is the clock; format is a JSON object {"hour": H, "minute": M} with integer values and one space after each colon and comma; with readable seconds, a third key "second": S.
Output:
{"hour": 10, "minute": 59, "second": 29}
